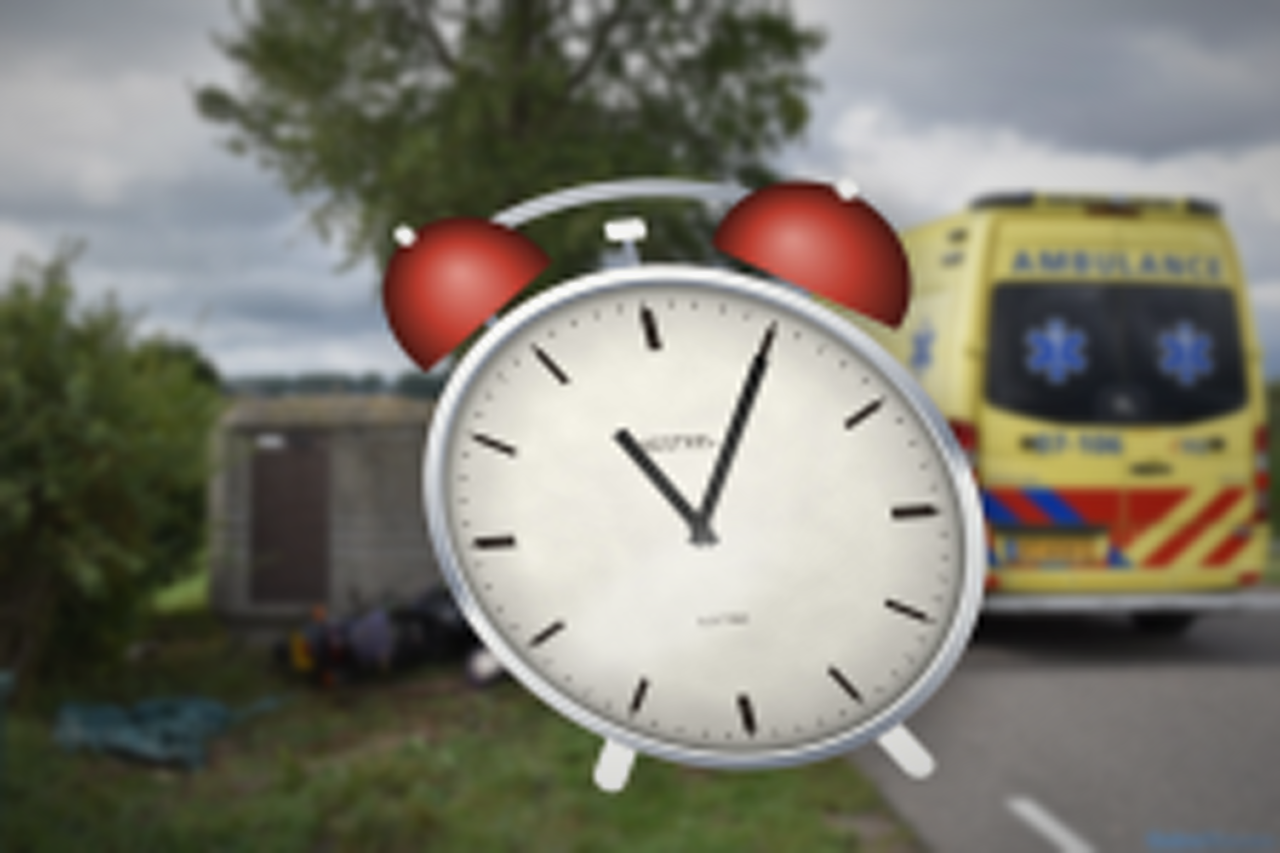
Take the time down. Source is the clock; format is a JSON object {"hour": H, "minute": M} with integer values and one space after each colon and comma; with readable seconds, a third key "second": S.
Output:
{"hour": 11, "minute": 5}
